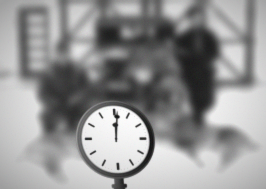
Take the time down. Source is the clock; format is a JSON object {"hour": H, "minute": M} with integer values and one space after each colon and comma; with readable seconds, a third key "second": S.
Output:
{"hour": 12, "minute": 1}
